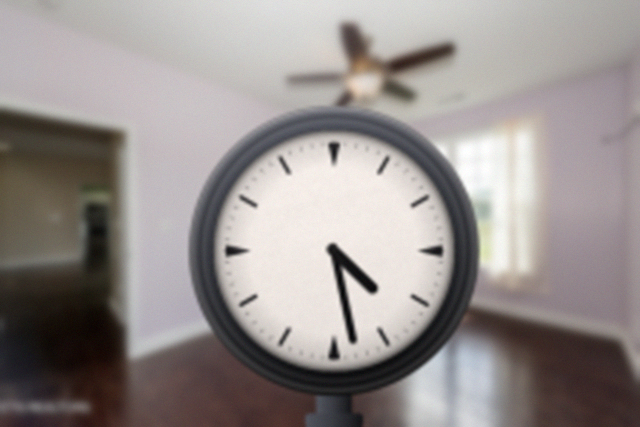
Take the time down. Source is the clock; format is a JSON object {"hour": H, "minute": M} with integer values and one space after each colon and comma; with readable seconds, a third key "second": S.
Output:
{"hour": 4, "minute": 28}
